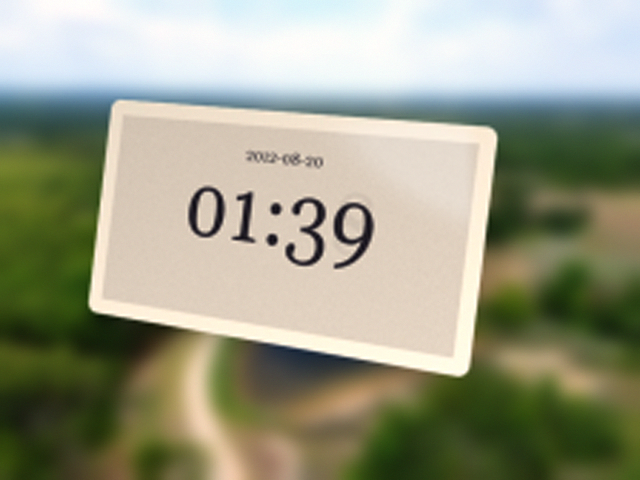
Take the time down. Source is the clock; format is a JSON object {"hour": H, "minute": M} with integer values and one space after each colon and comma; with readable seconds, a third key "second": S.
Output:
{"hour": 1, "minute": 39}
